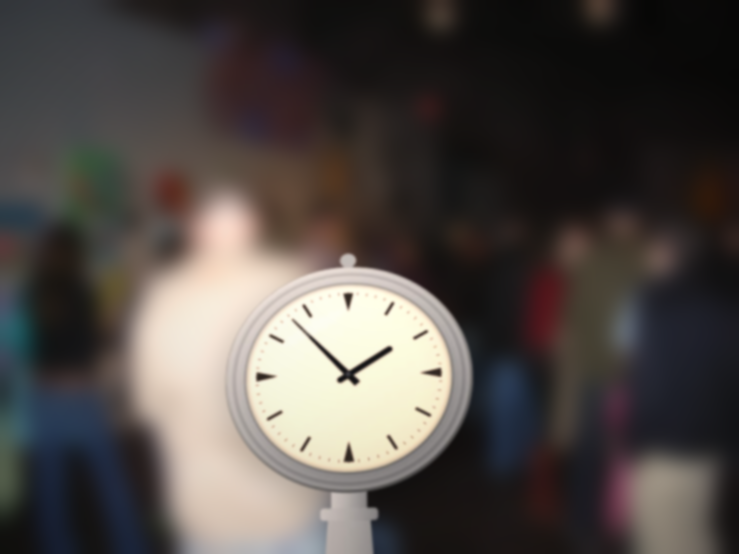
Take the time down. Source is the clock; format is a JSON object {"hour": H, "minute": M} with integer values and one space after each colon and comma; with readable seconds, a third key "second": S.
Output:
{"hour": 1, "minute": 53}
